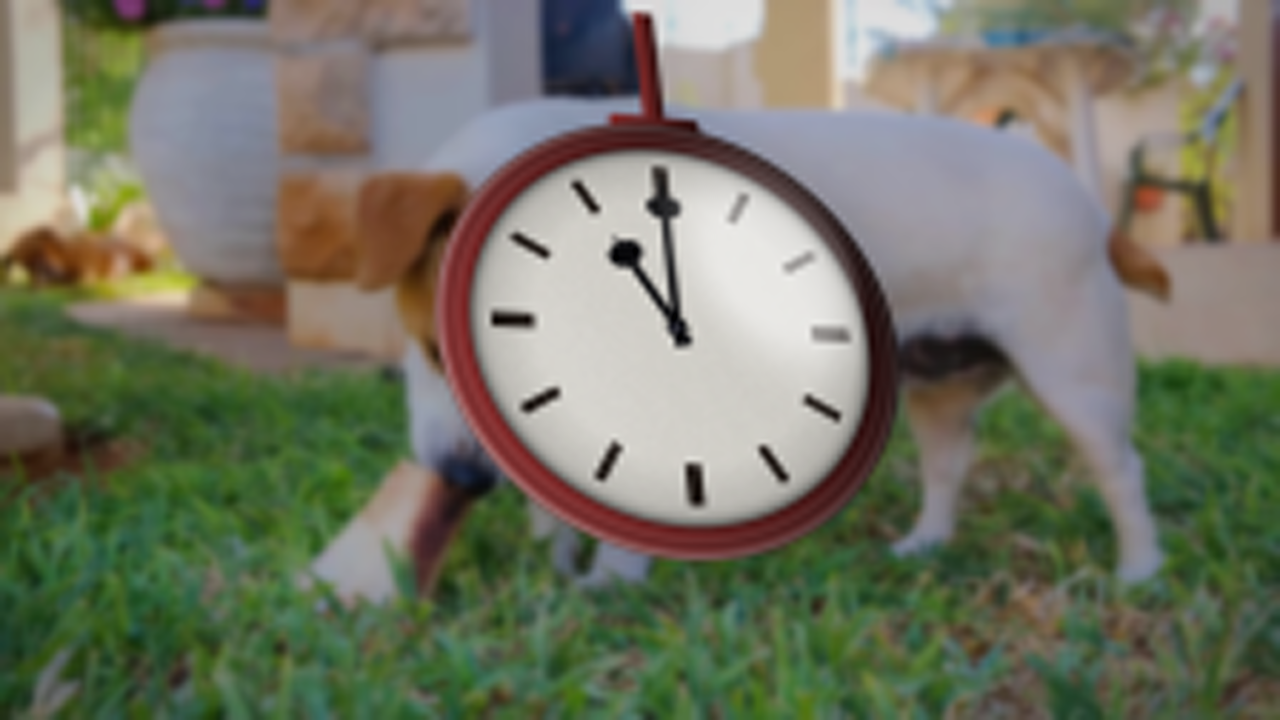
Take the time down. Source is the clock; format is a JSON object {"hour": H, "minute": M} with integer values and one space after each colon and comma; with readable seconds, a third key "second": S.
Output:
{"hour": 11, "minute": 0}
